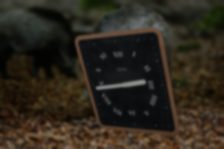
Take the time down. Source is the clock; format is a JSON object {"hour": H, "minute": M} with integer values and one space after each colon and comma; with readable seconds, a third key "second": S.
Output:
{"hour": 2, "minute": 44}
